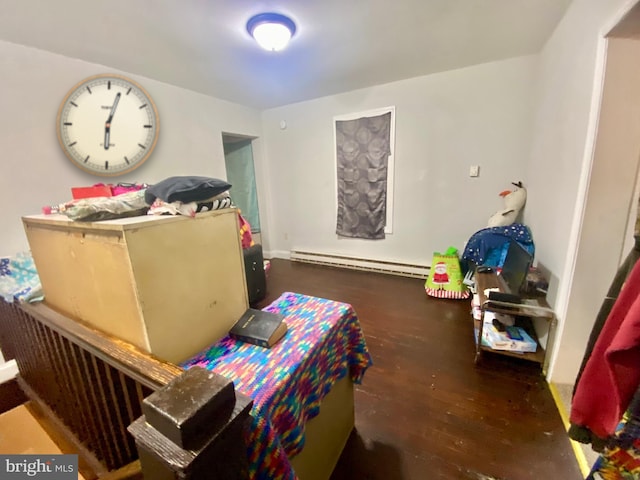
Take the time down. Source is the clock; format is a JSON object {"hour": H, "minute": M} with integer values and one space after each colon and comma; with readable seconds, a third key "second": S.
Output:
{"hour": 6, "minute": 3}
